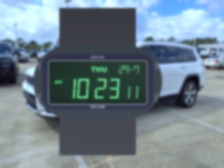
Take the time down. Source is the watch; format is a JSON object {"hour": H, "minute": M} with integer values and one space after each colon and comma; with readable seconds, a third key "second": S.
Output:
{"hour": 10, "minute": 23, "second": 11}
